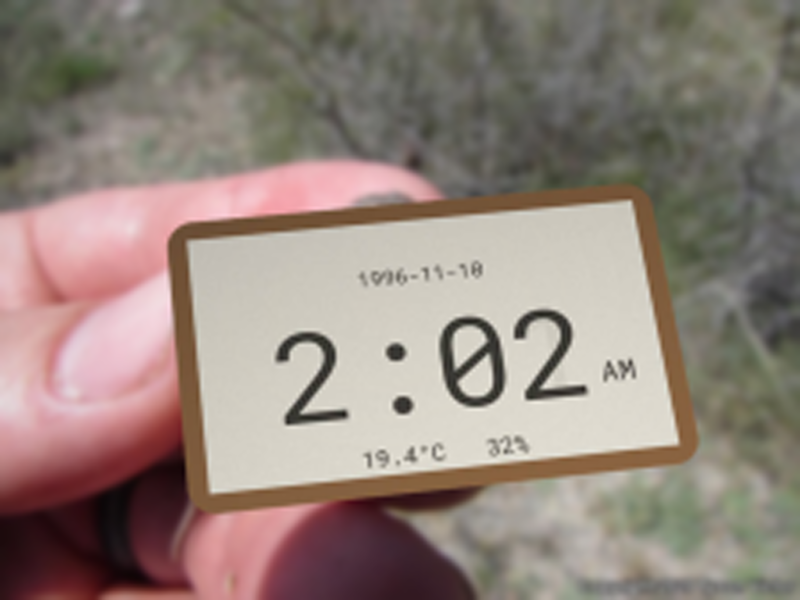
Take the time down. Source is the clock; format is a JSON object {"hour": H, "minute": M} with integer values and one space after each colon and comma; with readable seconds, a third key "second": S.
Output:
{"hour": 2, "minute": 2}
